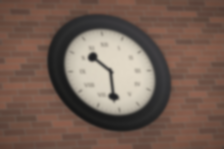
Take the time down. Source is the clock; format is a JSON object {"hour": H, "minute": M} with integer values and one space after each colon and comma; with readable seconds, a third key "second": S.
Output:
{"hour": 10, "minute": 31}
